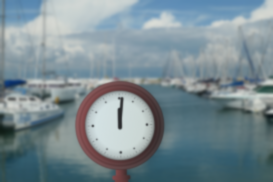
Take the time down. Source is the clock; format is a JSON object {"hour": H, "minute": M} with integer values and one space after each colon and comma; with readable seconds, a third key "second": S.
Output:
{"hour": 12, "minute": 1}
